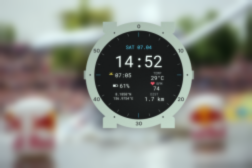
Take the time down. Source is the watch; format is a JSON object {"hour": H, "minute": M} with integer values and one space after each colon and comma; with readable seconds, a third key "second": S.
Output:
{"hour": 14, "minute": 52}
